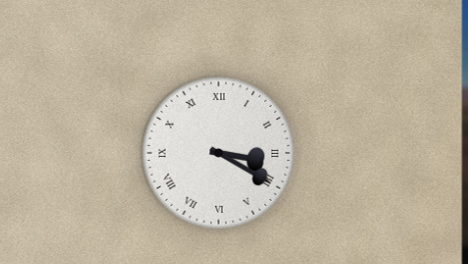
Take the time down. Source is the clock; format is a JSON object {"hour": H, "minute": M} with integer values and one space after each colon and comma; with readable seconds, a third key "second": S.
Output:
{"hour": 3, "minute": 20}
